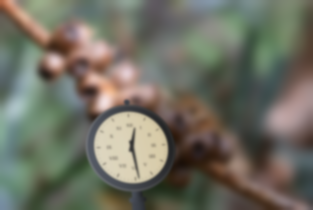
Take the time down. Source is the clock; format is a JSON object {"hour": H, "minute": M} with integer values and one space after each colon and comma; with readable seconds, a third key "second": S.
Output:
{"hour": 12, "minute": 29}
